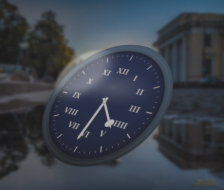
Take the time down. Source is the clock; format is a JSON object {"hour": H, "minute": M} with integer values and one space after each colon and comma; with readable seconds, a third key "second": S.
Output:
{"hour": 4, "minute": 31}
